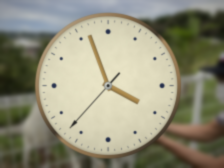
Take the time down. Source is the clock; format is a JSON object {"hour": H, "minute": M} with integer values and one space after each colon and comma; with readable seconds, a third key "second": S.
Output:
{"hour": 3, "minute": 56, "second": 37}
